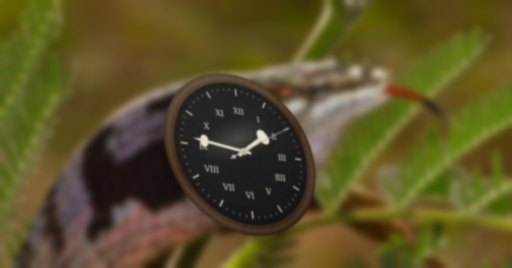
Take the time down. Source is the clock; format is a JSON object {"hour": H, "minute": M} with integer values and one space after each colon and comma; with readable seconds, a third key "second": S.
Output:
{"hour": 1, "minute": 46, "second": 10}
